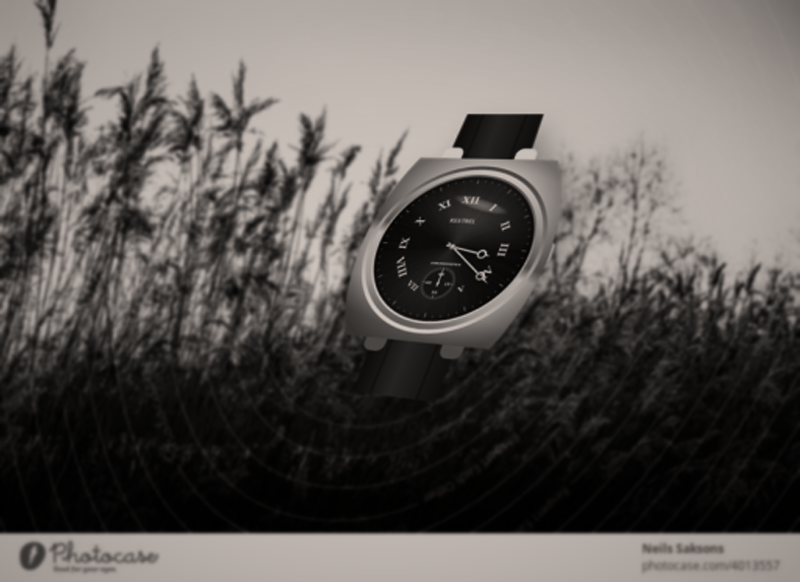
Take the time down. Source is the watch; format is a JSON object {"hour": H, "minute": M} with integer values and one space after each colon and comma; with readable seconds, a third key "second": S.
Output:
{"hour": 3, "minute": 21}
